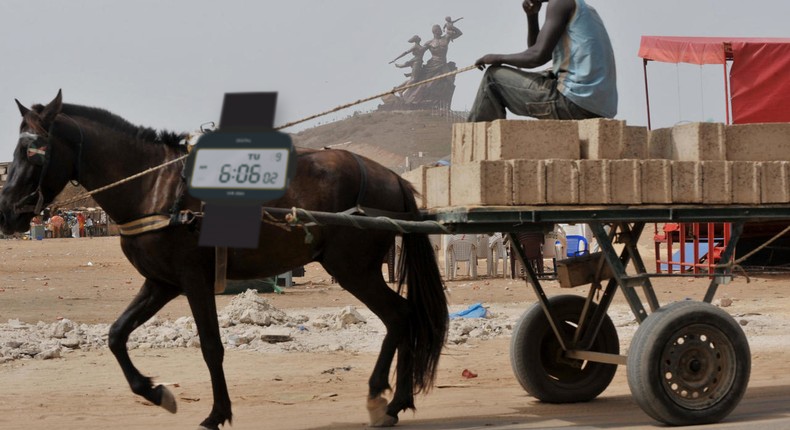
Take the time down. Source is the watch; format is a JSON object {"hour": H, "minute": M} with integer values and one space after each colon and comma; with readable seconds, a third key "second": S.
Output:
{"hour": 6, "minute": 6, "second": 2}
